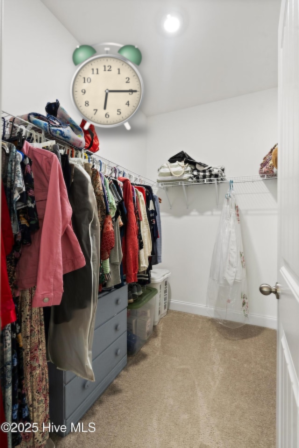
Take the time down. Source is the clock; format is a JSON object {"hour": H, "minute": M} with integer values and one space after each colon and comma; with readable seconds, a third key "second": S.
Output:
{"hour": 6, "minute": 15}
